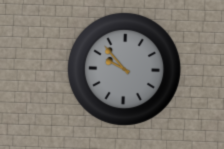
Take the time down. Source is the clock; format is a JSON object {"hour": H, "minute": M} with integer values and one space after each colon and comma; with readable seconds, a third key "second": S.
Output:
{"hour": 9, "minute": 53}
